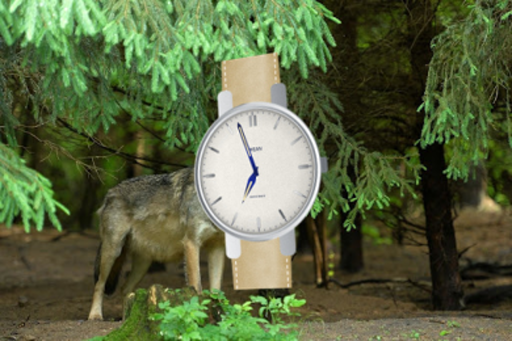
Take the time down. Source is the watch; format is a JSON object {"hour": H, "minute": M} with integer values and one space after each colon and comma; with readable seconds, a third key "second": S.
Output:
{"hour": 6, "minute": 57}
